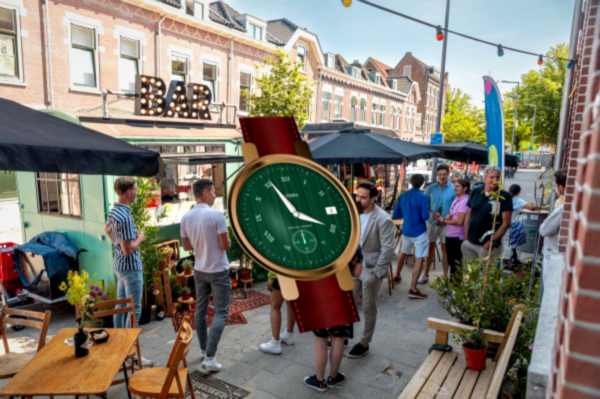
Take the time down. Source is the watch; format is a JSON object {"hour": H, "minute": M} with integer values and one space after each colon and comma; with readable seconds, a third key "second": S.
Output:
{"hour": 3, "minute": 56}
